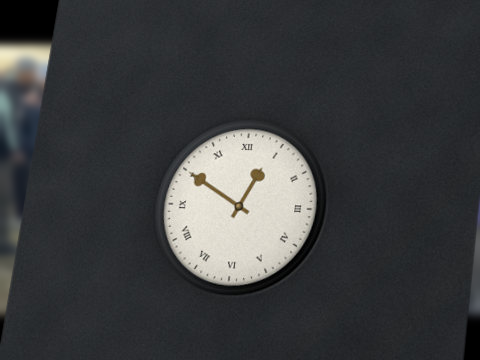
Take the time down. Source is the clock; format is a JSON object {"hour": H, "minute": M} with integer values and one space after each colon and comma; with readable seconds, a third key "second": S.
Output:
{"hour": 12, "minute": 50}
